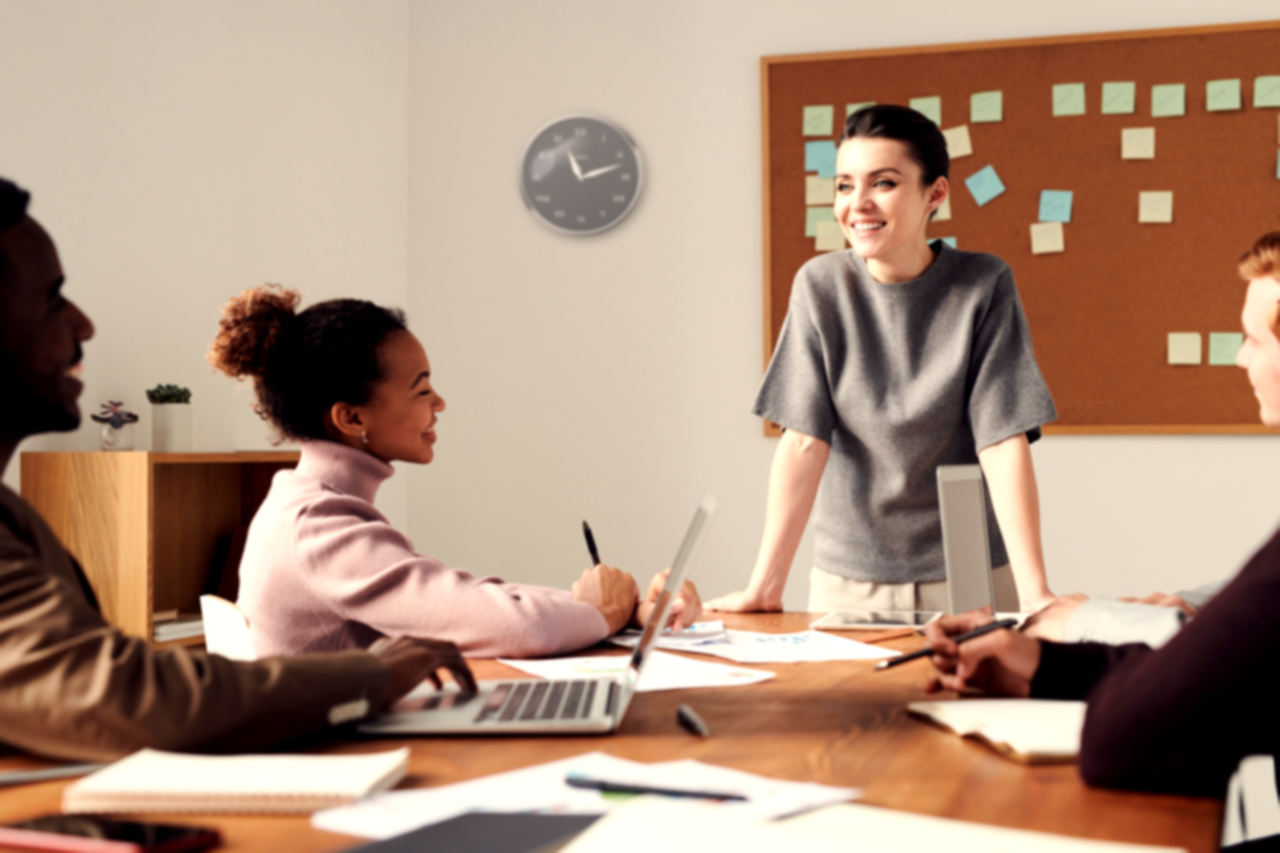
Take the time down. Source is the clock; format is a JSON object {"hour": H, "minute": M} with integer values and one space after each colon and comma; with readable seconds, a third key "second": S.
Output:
{"hour": 11, "minute": 12}
